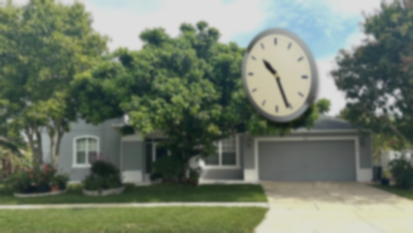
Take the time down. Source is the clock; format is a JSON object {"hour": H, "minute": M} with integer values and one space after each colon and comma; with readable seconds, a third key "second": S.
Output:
{"hour": 10, "minute": 26}
